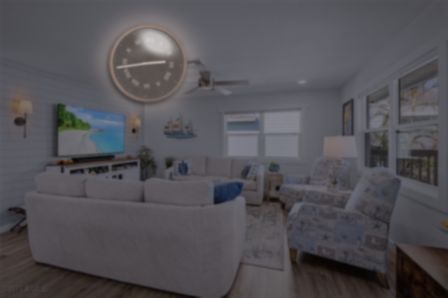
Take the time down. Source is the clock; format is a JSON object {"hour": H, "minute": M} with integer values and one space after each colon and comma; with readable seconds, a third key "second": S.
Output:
{"hour": 2, "minute": 43}
